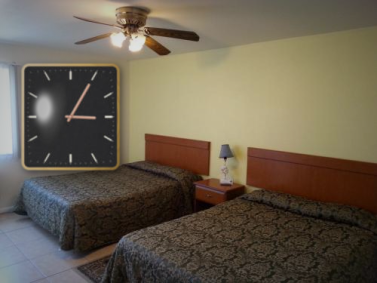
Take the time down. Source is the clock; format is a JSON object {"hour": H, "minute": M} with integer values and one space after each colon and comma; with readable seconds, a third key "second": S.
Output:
{"hour": 3, "minute": 5}
